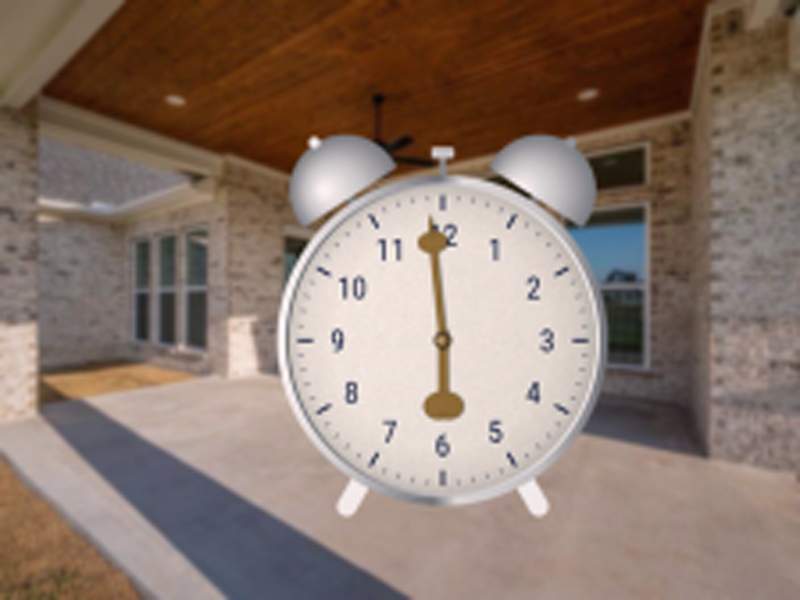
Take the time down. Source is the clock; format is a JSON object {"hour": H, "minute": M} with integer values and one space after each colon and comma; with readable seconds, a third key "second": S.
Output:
{"hour": 5, "minute": 59}
